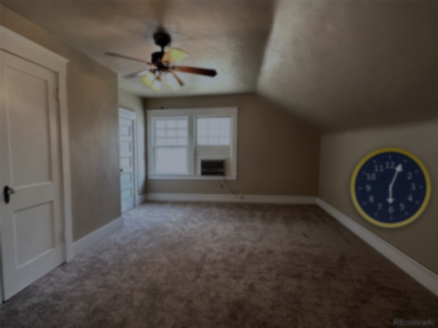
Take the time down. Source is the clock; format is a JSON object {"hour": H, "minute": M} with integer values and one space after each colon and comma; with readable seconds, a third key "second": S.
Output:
{"hour": 6, "minute": 4}
